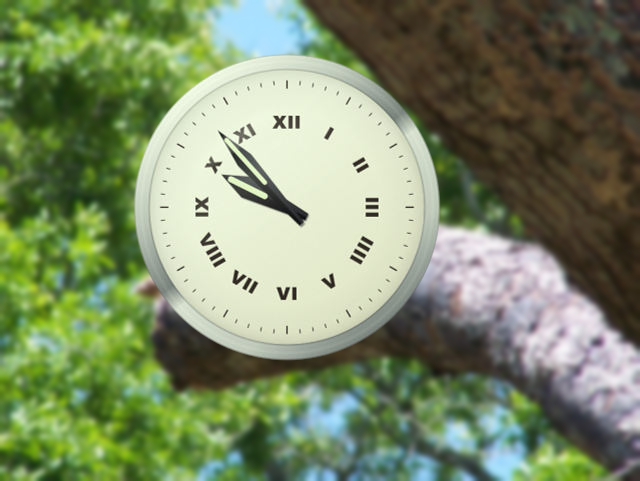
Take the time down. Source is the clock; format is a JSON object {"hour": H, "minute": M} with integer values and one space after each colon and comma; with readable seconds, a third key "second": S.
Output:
{"hour": 9, "minute": 53}
